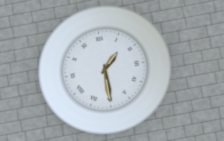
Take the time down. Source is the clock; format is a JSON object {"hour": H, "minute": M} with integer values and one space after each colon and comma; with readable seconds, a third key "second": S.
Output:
{"hour": 1, "minute": 30}
